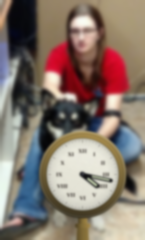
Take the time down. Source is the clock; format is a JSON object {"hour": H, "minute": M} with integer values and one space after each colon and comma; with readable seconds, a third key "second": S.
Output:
{"hour": 4, "minute": 17}
